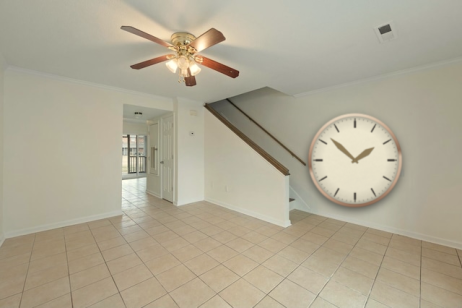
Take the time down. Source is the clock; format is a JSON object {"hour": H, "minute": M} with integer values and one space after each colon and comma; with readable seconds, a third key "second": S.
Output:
{"hour": 1, "minute": 52}
